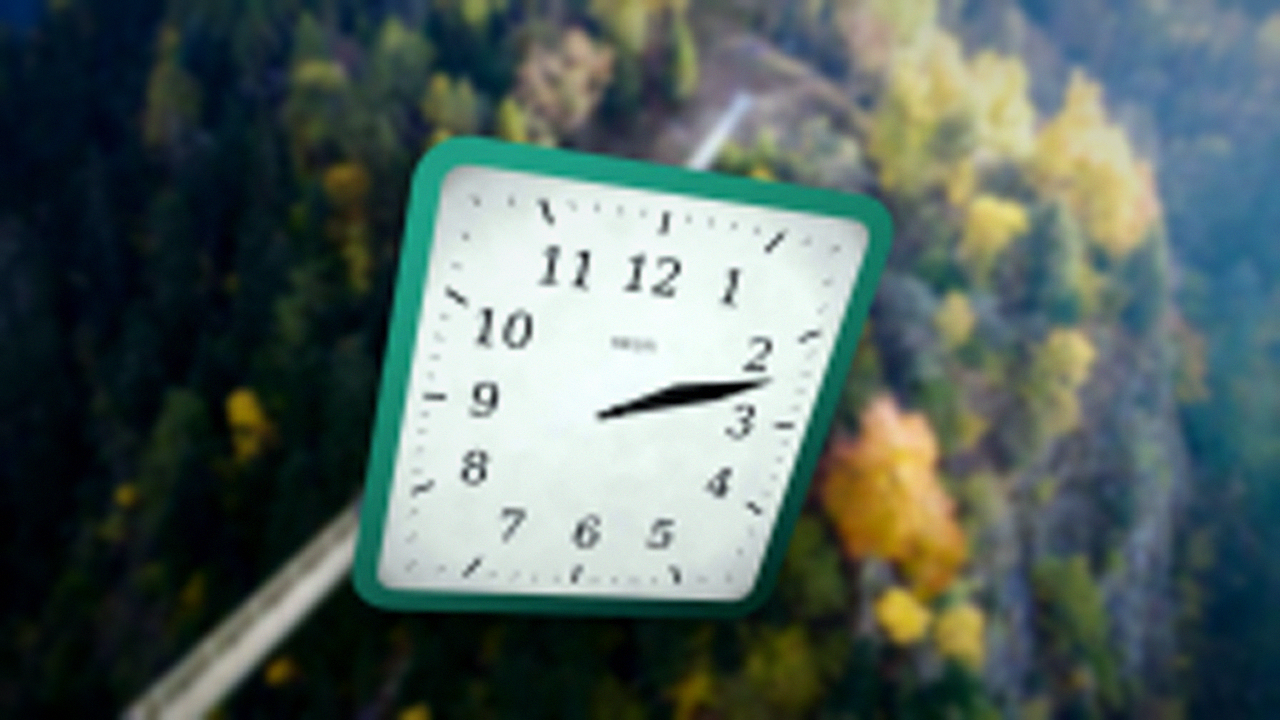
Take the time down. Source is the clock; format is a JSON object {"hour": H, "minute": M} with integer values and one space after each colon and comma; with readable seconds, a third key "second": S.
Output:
{"hour": 2, "minute": 12}
